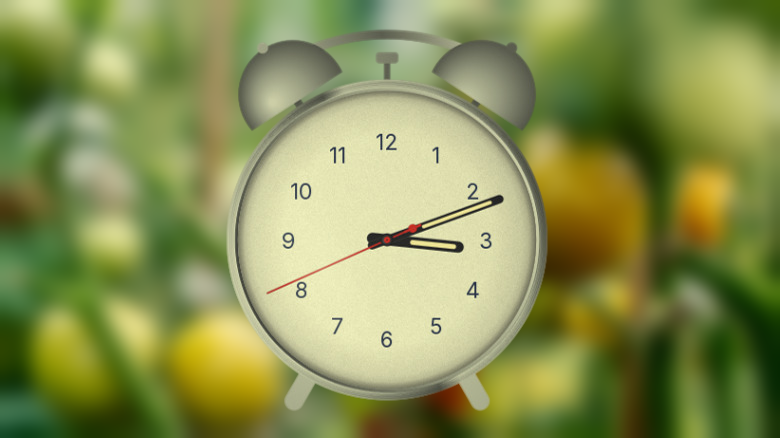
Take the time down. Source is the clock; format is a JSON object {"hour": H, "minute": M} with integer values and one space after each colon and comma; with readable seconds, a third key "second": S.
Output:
{"hour": 3, "minute": 11, "second": 41}
